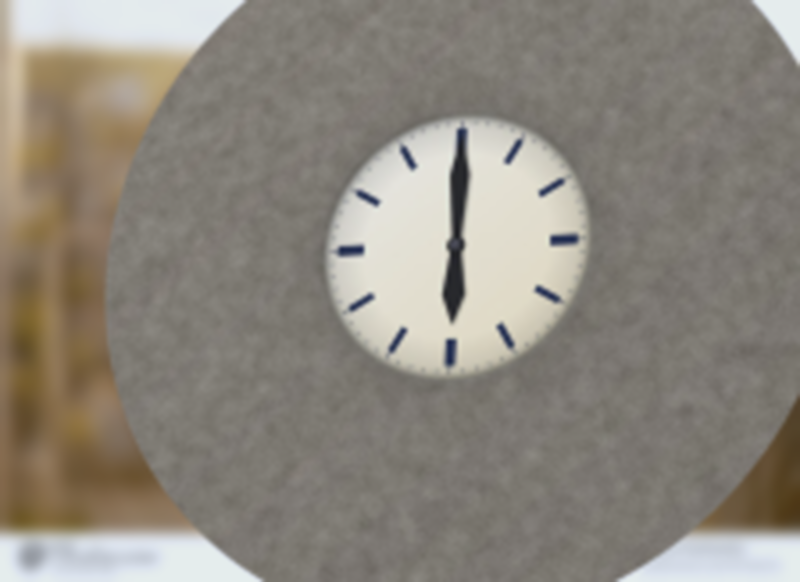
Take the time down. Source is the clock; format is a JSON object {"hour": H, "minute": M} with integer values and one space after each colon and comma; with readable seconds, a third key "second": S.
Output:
{"hour": 6, "minute": 0}
